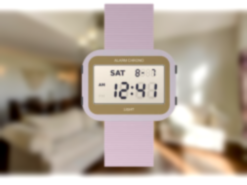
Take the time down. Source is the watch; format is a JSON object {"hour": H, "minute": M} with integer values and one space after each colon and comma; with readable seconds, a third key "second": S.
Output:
{"hour": 12, "minute": 41}
